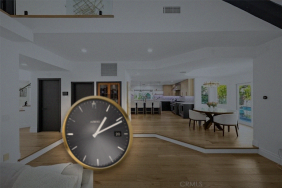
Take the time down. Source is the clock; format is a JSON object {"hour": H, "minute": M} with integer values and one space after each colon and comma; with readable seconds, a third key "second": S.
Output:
{"hour": 1, "minute": 11}
